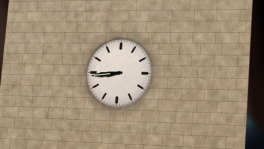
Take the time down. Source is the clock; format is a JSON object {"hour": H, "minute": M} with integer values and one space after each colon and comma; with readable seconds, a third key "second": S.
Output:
{"hour": 8, "minute": 44}
